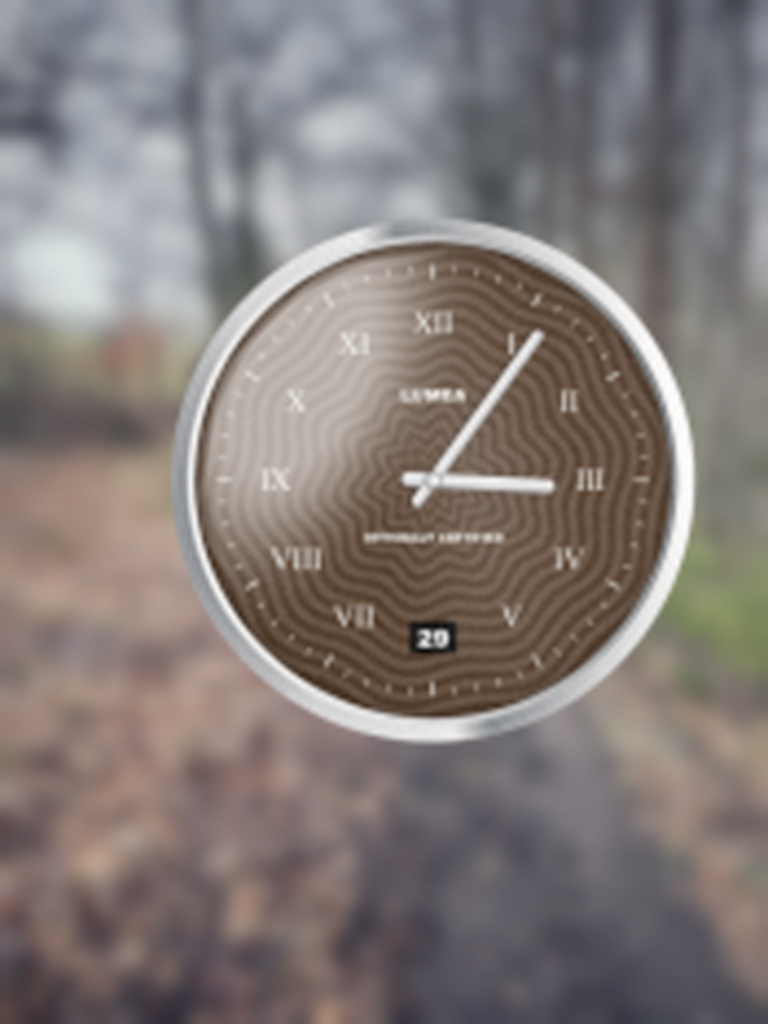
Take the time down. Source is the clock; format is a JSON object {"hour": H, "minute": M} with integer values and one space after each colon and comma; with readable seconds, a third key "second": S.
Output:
{"hour": 3, "minute": 6}
